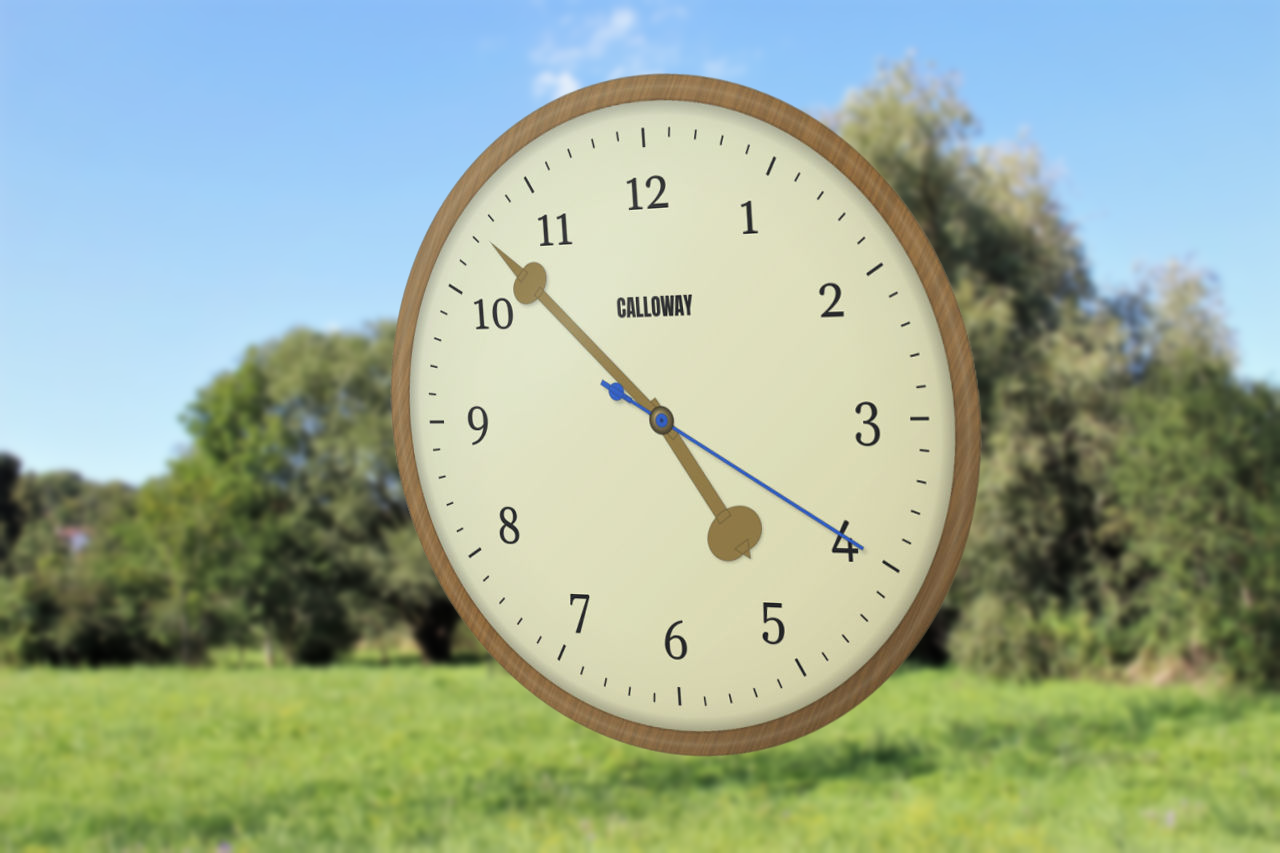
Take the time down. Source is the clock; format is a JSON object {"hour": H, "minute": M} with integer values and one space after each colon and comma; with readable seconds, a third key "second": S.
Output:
{"hour": 4, "minute": 52, "second": 20}
